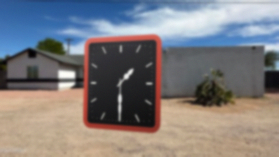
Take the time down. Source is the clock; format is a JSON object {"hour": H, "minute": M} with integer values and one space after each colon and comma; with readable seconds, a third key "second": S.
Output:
{"hour": 1, "minute": 30}
